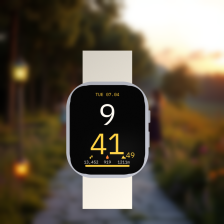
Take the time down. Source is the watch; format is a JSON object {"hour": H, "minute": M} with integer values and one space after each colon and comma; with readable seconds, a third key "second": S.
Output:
{"hour": 9, "minute": 41, "second": 49}
